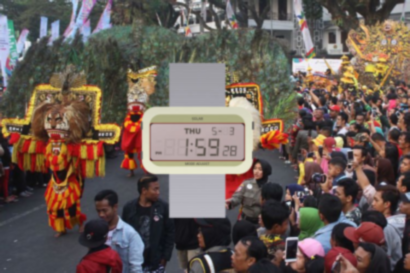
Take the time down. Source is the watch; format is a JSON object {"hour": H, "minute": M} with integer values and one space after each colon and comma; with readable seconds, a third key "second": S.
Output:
{"hour": 1, "minute": 59, "second": 28}
